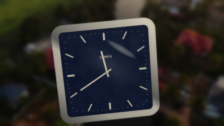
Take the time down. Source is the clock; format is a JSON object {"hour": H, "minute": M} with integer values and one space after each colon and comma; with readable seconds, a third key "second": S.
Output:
{"hour": 11, "minute": 40}
